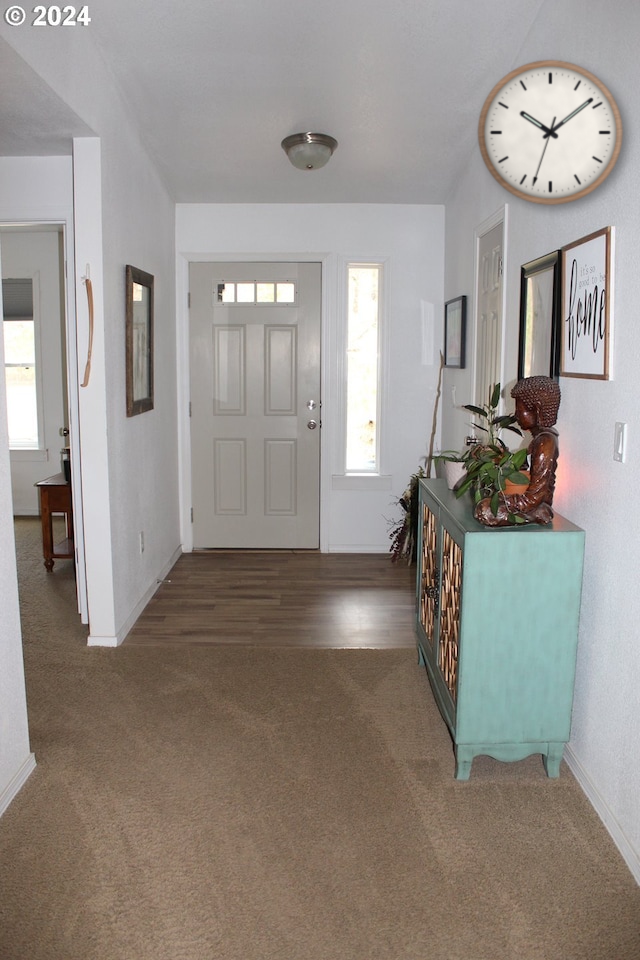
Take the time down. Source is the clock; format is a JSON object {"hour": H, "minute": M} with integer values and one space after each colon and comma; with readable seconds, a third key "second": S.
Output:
{"hour": 10, "minute": 8, "second": 33}
